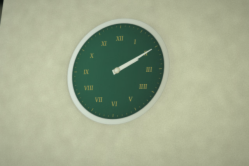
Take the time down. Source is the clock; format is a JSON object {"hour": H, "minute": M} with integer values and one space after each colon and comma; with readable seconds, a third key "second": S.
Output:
{"hour": 2, "minute": 10}
